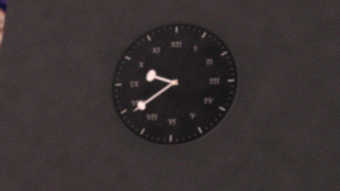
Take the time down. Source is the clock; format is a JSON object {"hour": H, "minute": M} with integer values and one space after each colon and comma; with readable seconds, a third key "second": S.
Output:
{"hour": 9, "minute": 39}
